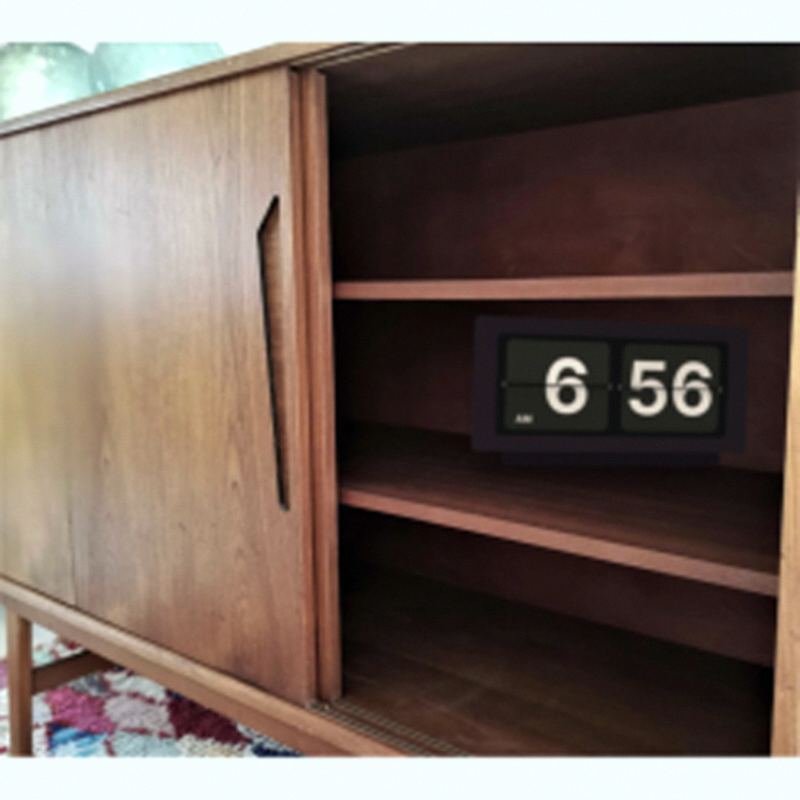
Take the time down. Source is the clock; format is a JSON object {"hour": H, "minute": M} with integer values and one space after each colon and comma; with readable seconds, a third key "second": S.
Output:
{"hour": 6, "minute": 56}
